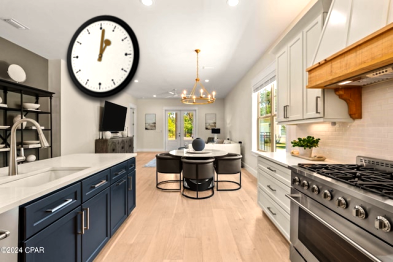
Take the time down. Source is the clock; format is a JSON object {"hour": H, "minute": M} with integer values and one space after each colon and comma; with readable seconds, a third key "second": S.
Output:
{"hour": 1, "minute": 1}
